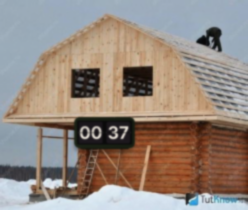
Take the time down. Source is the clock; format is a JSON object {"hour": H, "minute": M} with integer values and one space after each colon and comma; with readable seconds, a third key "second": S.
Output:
{"hour": 0, "minute": 37}
